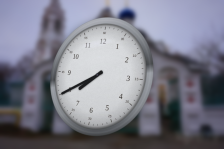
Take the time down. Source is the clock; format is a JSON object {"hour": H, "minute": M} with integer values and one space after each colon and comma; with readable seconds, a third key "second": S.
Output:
{"hour": 7, "minute": 40}
